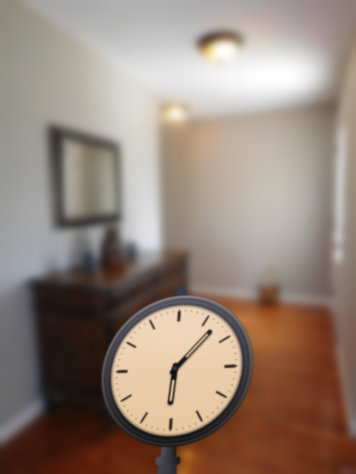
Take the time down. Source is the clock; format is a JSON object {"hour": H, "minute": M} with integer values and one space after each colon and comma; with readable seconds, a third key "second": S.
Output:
{"hour": 6, "minute": 7}
